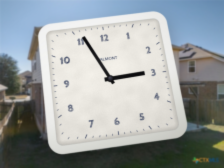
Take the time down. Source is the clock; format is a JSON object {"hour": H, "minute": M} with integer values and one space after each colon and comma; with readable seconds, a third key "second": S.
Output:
{"hour": 2, "minute": 56}
